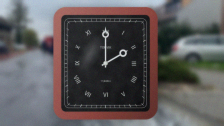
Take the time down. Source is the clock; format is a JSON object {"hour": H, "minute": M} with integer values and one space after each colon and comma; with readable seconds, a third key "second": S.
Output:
{"hour": 2, "minute": 0}
